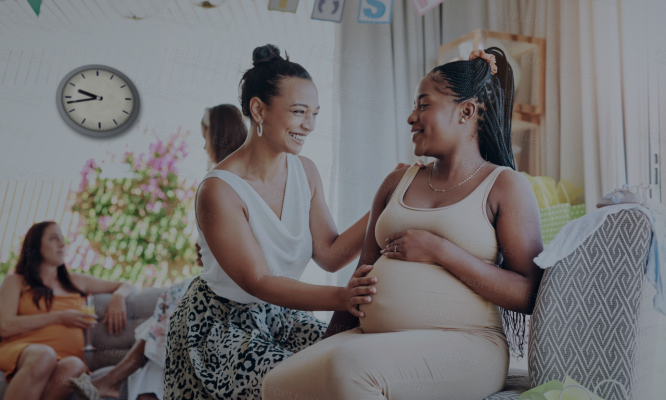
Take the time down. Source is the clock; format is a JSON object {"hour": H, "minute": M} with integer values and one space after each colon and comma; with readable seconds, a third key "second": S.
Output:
{"hour": 9, "minute": 43}
